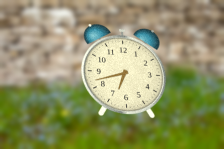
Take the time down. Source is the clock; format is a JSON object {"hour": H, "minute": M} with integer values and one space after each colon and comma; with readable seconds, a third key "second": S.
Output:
{"hour": 6, "minute": 42}
